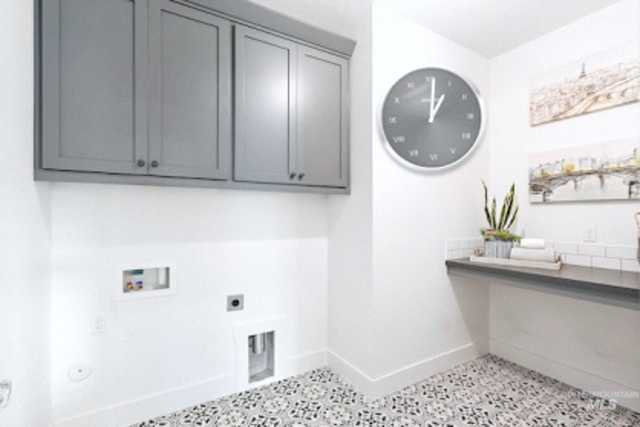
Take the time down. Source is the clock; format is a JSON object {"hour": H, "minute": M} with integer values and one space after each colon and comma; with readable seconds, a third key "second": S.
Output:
{"hour": 1, "minute": 1}
